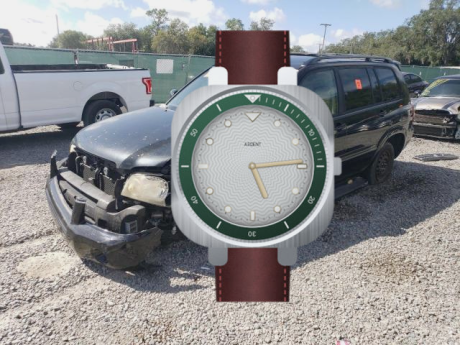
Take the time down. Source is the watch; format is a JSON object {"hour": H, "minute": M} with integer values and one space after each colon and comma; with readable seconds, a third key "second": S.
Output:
{"hour": 5, "minute": 14}
